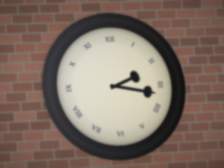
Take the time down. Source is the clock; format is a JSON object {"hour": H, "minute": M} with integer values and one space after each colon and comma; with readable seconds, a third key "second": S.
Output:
{"hour": 2, "minute": 17}
